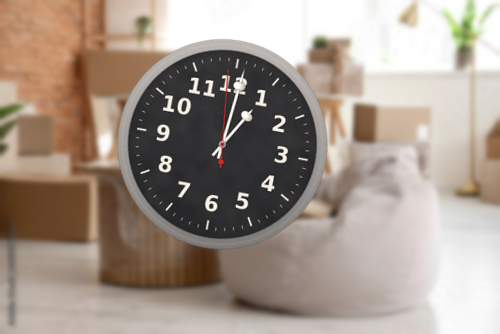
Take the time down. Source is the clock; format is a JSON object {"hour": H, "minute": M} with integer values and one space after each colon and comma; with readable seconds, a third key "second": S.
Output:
{"hour": 1, "minute": 0, "second": 59}
